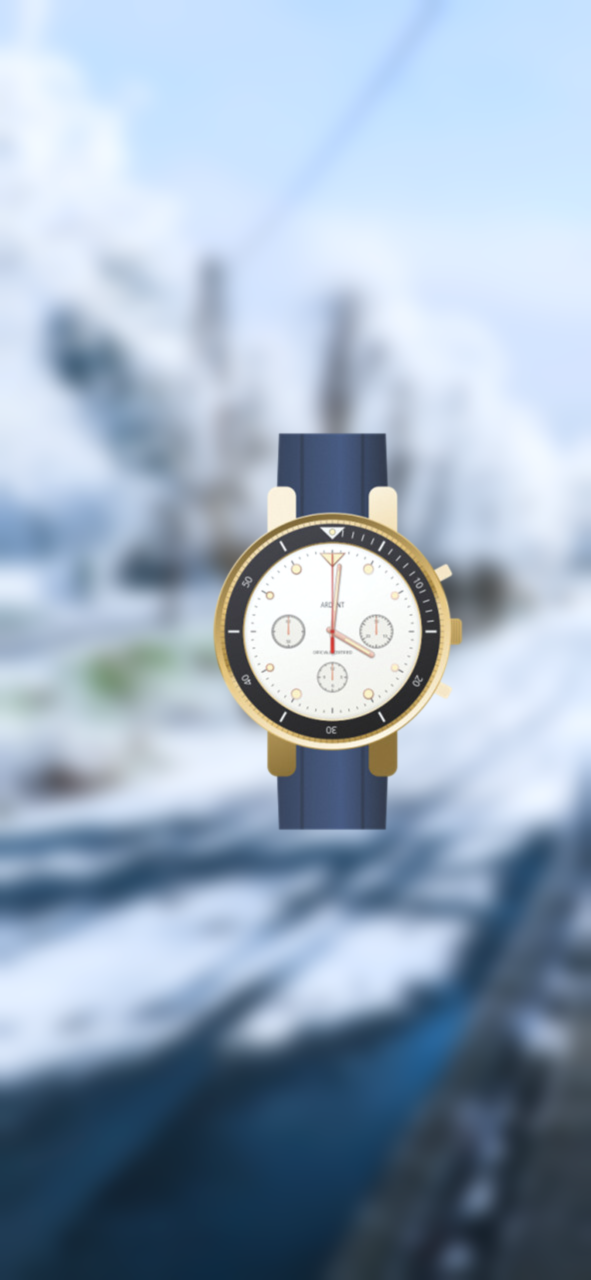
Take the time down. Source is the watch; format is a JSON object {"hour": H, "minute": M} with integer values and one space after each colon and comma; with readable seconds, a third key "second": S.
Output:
{"hour": 4, "minute": 1}
